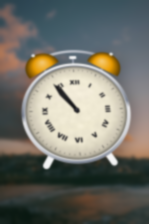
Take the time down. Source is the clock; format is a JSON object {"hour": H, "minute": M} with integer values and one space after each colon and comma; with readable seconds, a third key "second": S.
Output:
{"hour": 10, "minute": 54}
